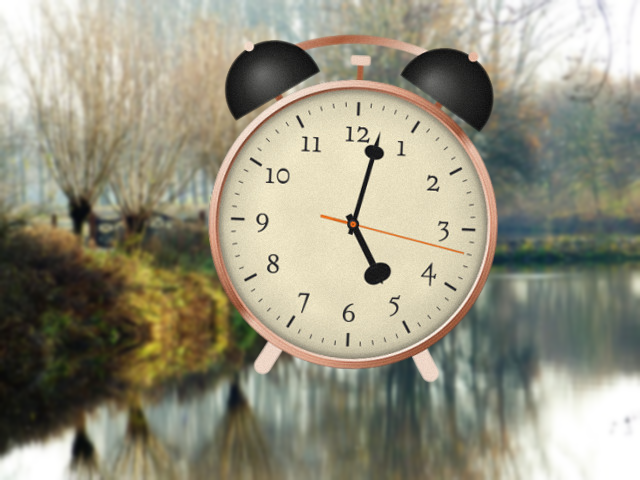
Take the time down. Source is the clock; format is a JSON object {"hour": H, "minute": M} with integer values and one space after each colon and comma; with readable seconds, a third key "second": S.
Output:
{"hour": 5, "minute": 2, "second": 17}
